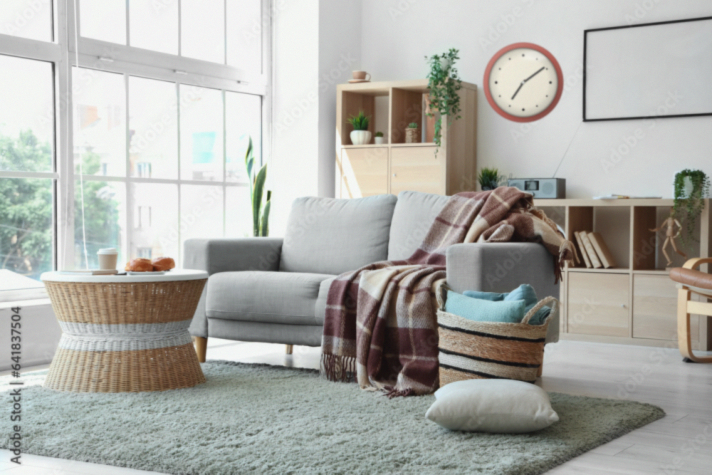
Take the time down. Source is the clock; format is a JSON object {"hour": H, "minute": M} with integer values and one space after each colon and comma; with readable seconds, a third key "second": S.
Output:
{"hour": 7, "minute": 9}
